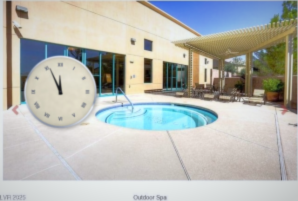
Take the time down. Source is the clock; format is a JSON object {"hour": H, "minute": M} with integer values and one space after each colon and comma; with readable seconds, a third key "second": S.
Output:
{"hour": 11, "minute": 56}
